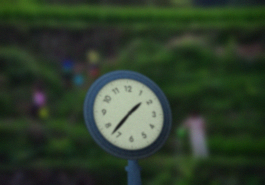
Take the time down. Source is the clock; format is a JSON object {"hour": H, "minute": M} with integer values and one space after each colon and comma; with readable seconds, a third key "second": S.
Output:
{"hour": 1, "minute": 37}
